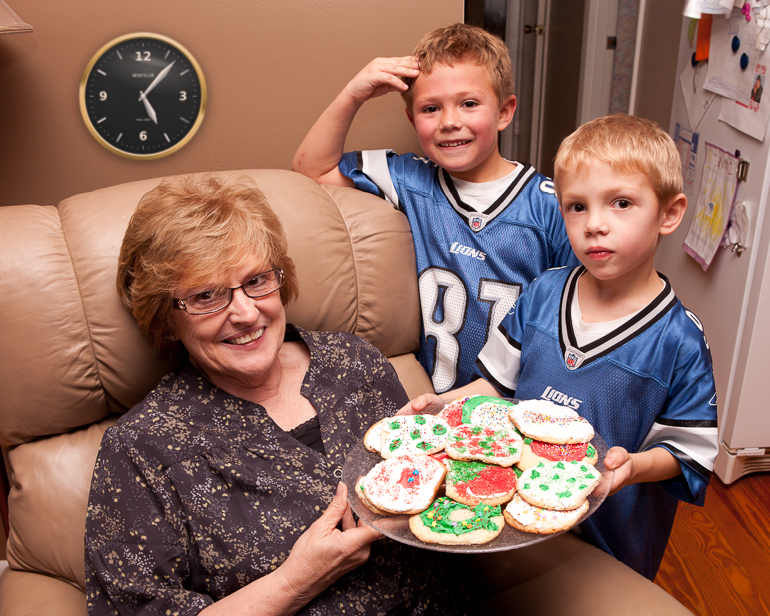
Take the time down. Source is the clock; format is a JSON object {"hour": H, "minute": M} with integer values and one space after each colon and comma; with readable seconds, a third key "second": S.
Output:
{"hour": 5, "minute": 7}
